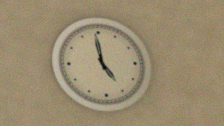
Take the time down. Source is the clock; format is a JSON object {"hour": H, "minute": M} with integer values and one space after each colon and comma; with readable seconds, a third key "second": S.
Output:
{"hour": 4, "minute": 59}
